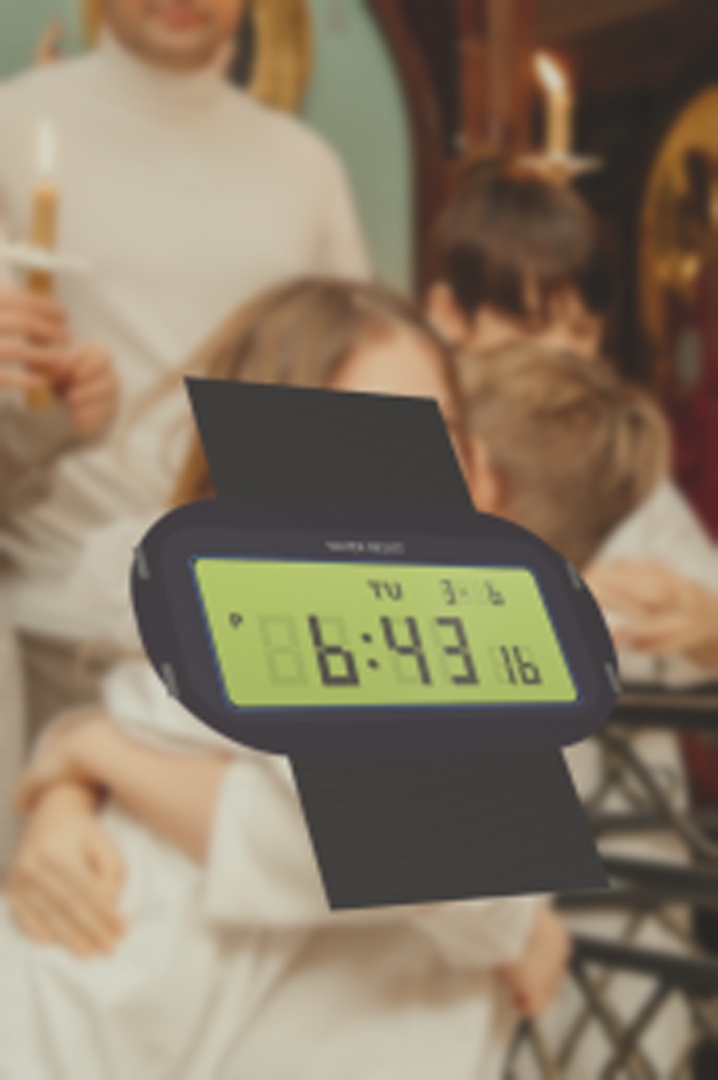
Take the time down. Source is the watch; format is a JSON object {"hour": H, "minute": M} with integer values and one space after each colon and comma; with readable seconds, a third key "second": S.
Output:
{"hour": 6, "minute": 43, "second": 16}
